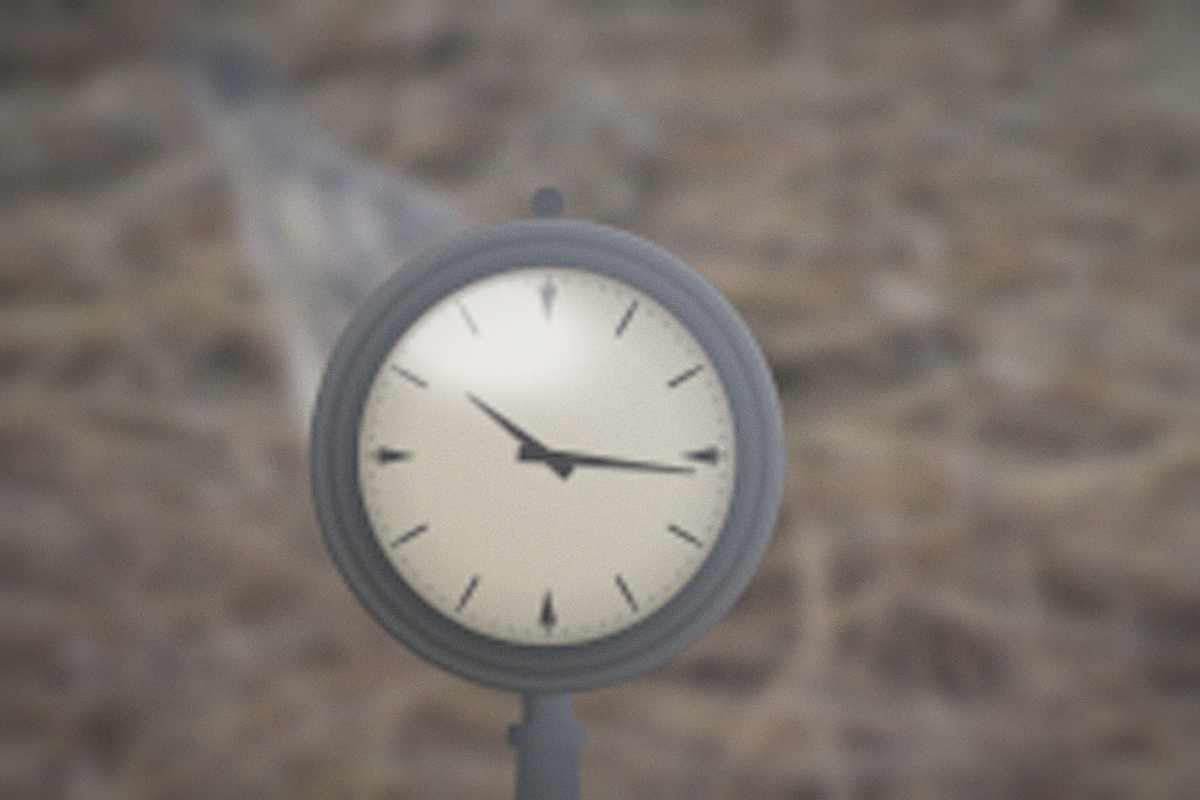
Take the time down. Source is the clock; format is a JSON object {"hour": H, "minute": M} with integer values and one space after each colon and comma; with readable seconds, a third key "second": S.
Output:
{"hour": 10, "minute": 16}
